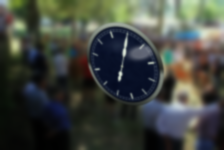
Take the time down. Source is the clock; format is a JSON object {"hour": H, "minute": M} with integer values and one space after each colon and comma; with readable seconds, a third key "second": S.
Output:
{"hour": 7, "minute": 5}
